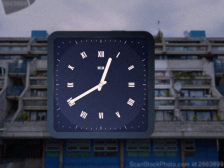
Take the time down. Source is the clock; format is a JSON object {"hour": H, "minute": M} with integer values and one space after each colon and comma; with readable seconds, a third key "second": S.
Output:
{"hour": 12, "minute": 40}
